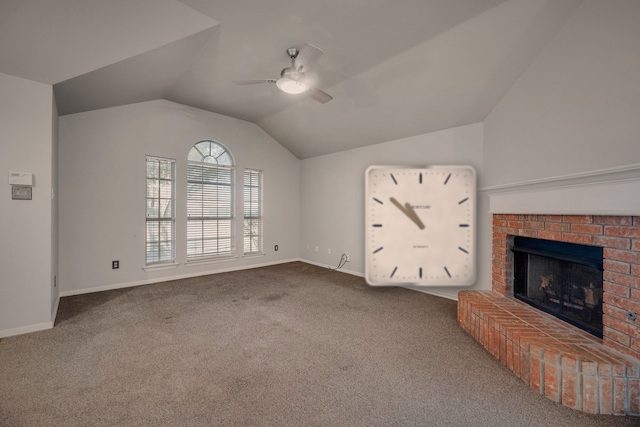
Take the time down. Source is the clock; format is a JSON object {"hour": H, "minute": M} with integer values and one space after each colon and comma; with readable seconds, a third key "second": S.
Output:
{"hour": 10, "minute": 52}
